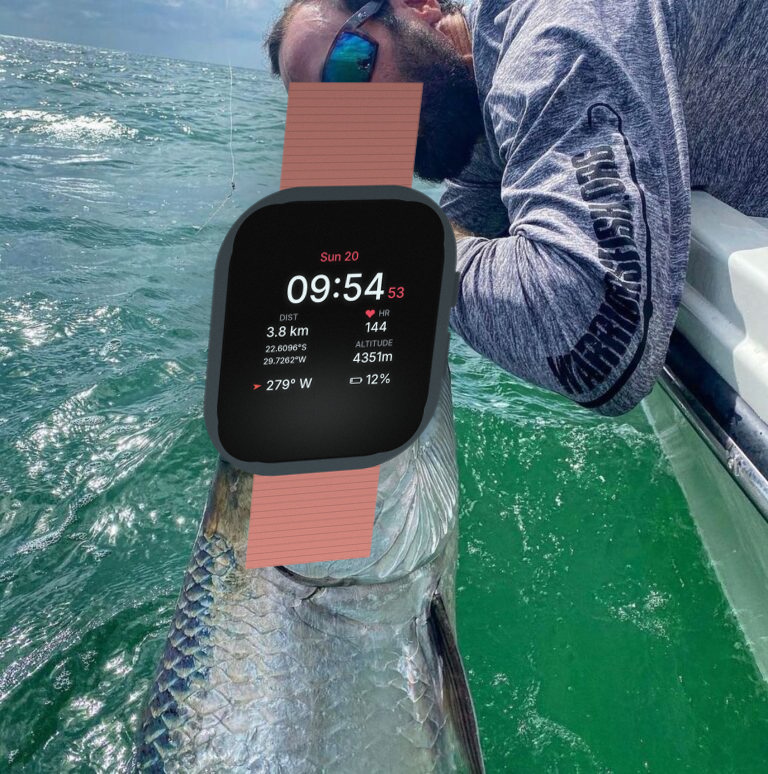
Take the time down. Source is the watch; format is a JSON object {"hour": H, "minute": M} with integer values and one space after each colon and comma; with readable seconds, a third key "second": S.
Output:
{"hour": 9, "minute": 54, "second": 53}
